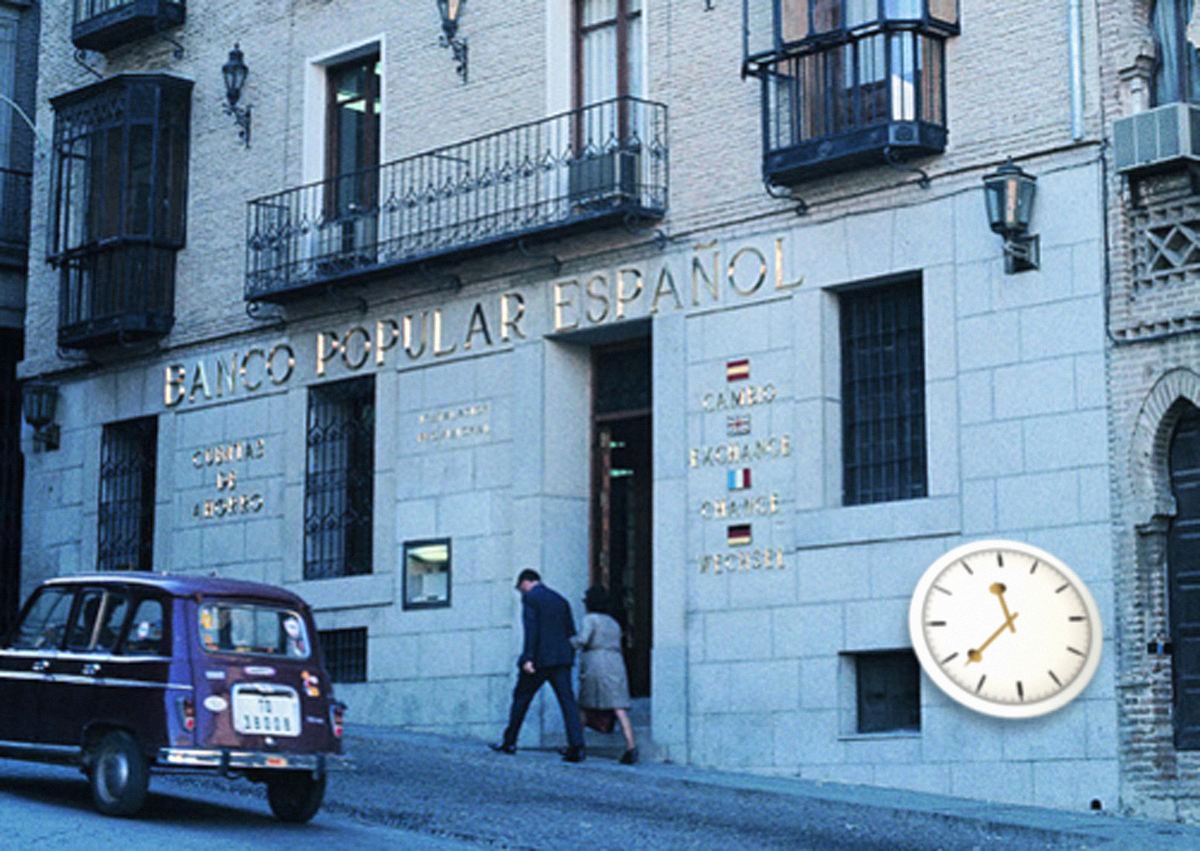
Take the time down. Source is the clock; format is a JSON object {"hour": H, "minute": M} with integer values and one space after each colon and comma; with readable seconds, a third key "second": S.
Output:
{"hour": 11, "minute": 38}
